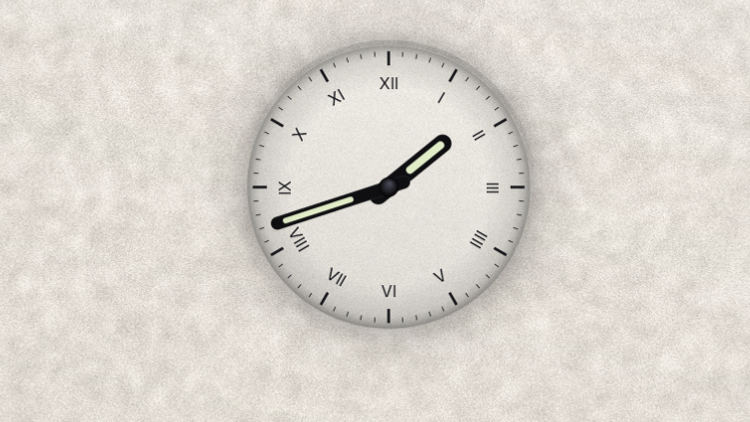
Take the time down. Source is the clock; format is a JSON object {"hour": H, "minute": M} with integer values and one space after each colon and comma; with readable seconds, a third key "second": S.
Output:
{"hour": 1, "minute": 42}
